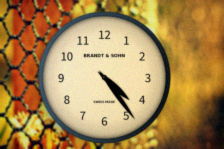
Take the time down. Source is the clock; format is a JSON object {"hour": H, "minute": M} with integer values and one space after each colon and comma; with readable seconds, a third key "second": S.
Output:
{"hour": 4, "minute": 24}
